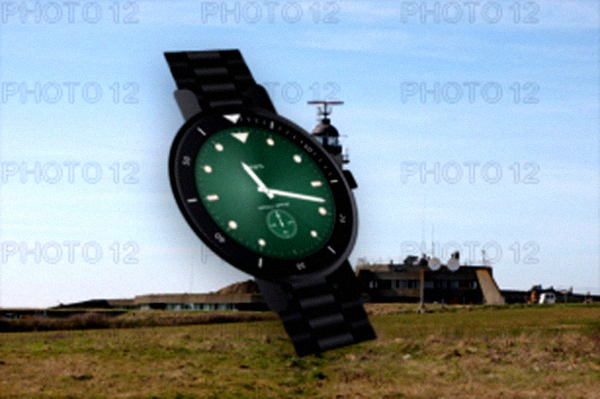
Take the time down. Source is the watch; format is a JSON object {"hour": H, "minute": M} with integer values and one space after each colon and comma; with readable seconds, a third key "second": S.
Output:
{"hour": 11, "minute": 18}
